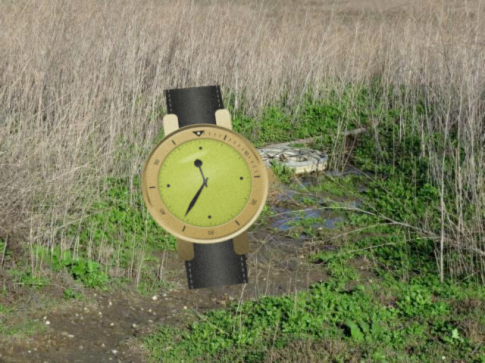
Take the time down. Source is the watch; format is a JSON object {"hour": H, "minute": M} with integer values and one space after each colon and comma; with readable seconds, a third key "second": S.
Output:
{"hour": 11, "minute": 36}
